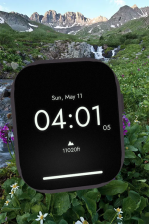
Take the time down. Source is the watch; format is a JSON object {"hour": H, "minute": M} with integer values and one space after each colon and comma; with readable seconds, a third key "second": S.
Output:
{"hour": 4, "minute": 1, "second": 5}
